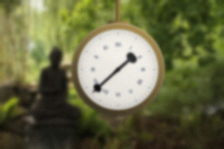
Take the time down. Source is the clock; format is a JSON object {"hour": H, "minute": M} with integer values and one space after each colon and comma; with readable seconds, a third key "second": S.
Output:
{"hour": 1, "minute": 38}
